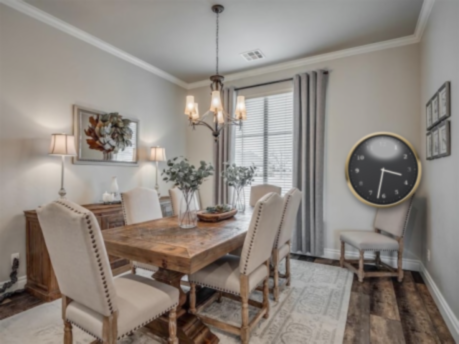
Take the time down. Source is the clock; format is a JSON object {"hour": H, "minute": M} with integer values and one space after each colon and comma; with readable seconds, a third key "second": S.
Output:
{"hour": 3, "minute": 32}
